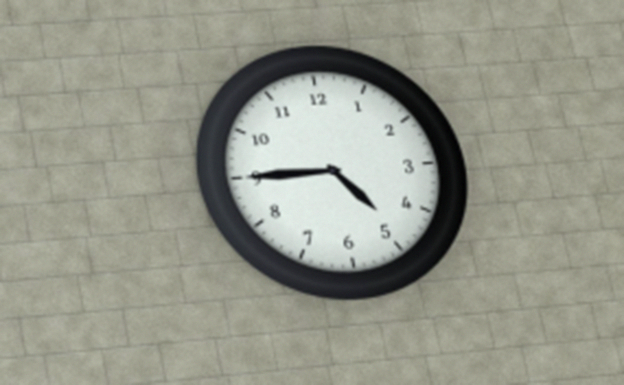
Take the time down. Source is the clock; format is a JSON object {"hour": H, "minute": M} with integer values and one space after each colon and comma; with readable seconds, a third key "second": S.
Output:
{"hour": 4, "minute": 45}
